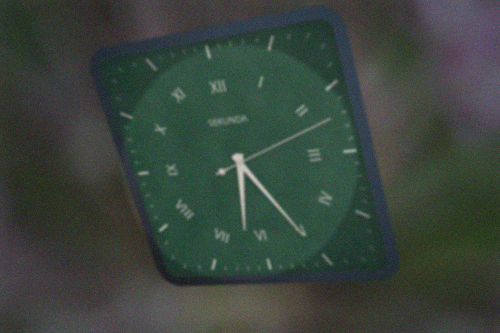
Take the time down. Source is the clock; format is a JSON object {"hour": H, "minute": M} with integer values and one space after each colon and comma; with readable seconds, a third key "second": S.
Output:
{"hour": 6, "minute": 25, "second": 12}
